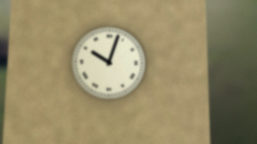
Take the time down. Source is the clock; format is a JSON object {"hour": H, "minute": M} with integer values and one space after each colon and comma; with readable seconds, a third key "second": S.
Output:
{"hour": 10, "minute": 3}
